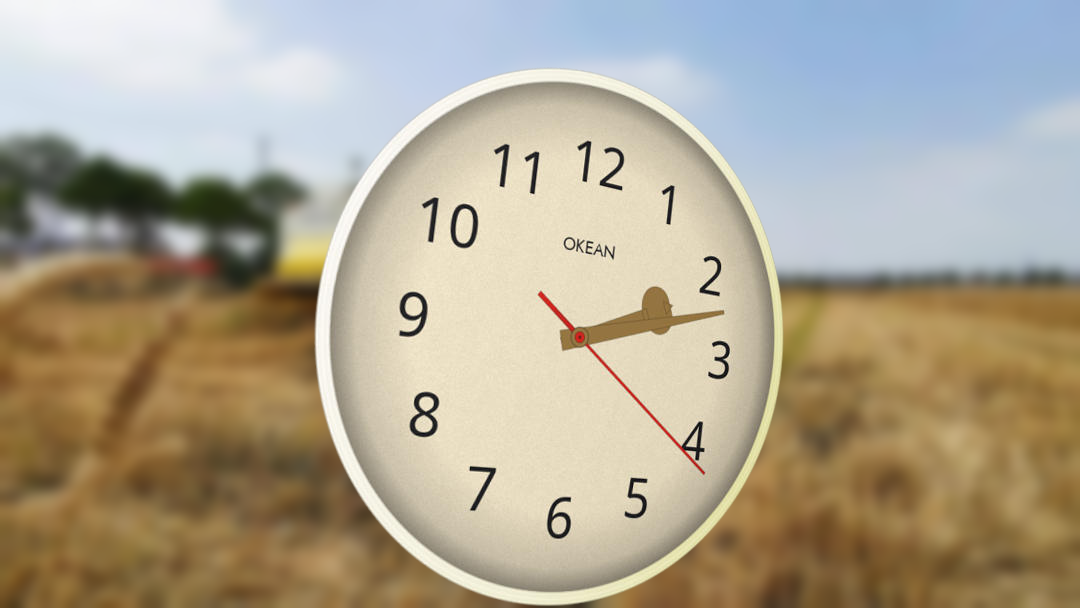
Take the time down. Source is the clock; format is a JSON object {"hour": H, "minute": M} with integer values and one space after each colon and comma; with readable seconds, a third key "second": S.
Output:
{"hour": 2, "minute": 12, "second": 21}
